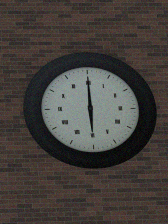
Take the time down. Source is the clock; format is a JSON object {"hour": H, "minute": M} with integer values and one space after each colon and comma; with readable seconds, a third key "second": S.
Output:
{"hour": 6, "minute": 0}
